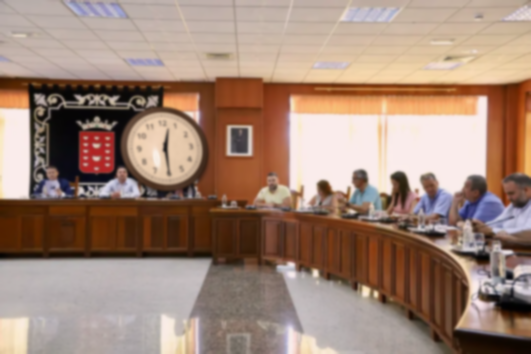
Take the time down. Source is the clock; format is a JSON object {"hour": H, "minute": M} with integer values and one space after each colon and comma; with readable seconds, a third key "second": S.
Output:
{"hour": 12, "minute": 30}
